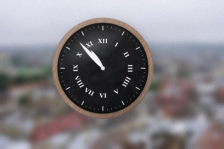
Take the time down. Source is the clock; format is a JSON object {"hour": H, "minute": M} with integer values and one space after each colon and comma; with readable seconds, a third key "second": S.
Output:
{"hour": 10, "minute": 53}
